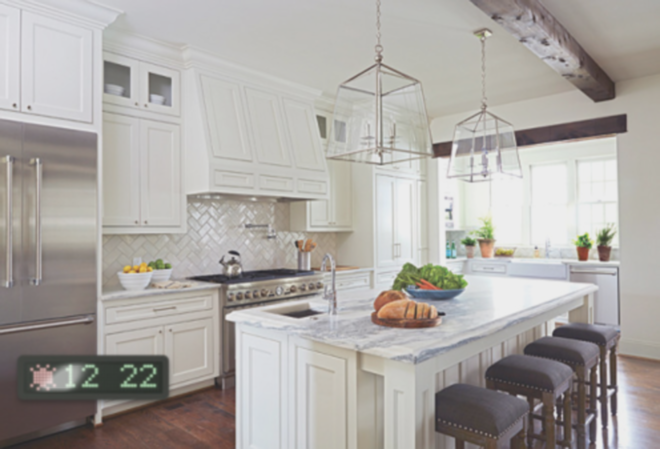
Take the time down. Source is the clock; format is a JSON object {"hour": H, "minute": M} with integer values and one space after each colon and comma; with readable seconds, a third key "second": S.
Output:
{"hour": 12, "minute": 22}
